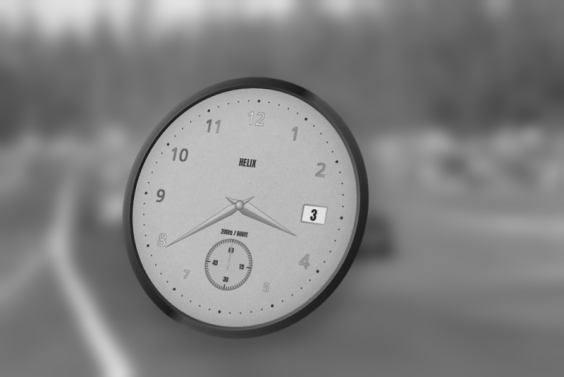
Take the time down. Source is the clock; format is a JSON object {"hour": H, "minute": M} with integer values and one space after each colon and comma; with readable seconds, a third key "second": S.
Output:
{"hour": 3, "minute": 39}
